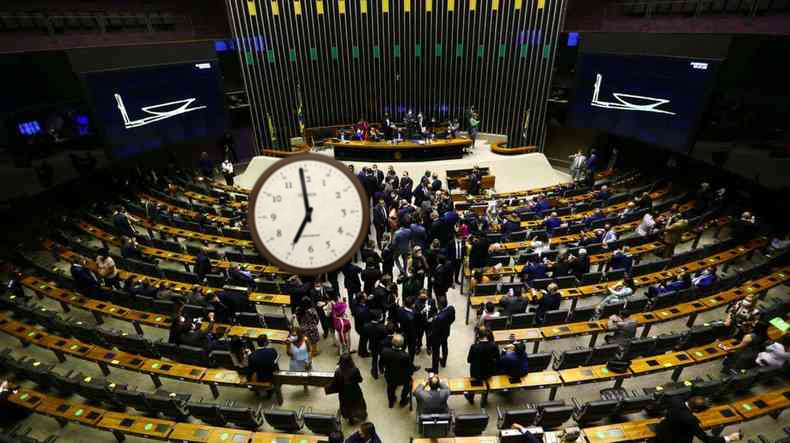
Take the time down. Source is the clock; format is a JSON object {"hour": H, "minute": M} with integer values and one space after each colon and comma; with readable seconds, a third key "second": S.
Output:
{"hour": 6, "minute": 59}
